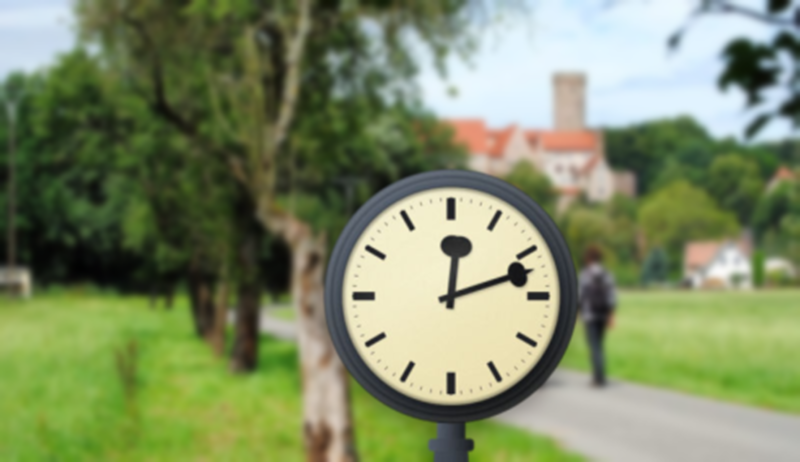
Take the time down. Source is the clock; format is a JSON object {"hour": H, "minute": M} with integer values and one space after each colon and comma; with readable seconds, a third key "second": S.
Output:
{"hour": 12, "minute": 12}
